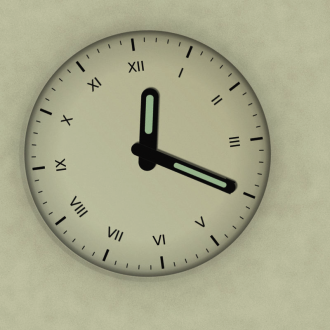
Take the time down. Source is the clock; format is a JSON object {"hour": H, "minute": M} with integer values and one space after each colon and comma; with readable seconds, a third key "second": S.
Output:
{"hour": 12, "minute": 20}
